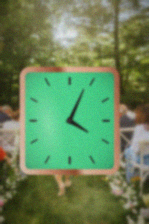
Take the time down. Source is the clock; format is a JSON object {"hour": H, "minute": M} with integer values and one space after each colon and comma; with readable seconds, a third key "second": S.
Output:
{"hour": 4, "minute": 4}
